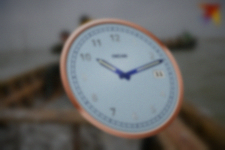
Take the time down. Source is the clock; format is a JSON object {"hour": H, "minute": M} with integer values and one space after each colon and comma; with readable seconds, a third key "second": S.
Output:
{"hour": 10, "minute": 12}
